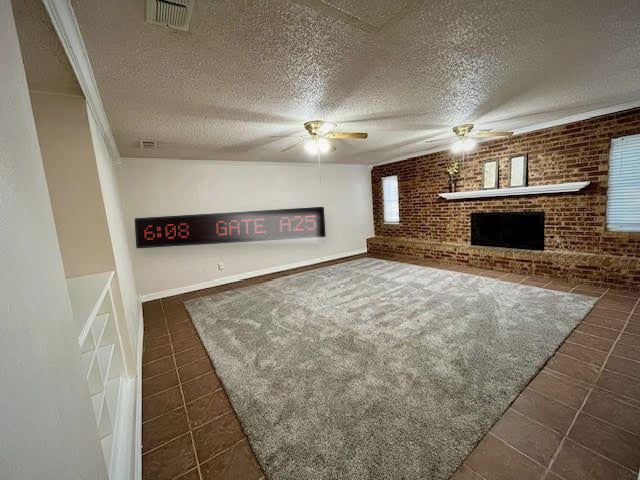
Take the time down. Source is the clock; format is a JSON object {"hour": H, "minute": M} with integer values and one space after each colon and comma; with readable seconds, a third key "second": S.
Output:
{"hour": 6, "minute": 8}
